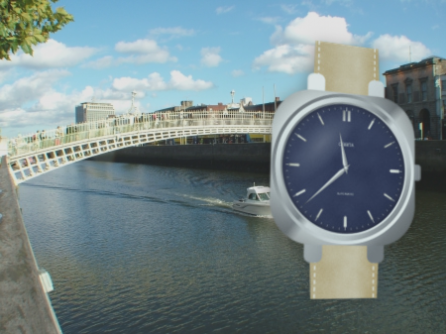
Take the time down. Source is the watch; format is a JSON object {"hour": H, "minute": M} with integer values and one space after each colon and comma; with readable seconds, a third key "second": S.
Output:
{"hour": 11, "minute": 38}
